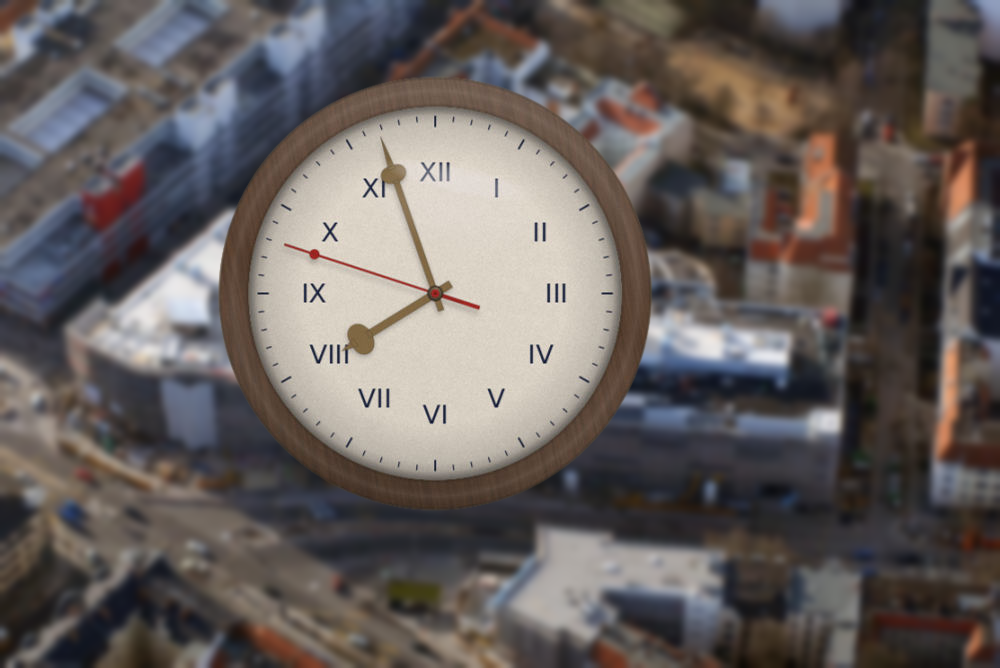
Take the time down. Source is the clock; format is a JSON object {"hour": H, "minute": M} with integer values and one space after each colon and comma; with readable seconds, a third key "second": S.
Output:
{"hour": 7, "minute": 56, "second": 48}
